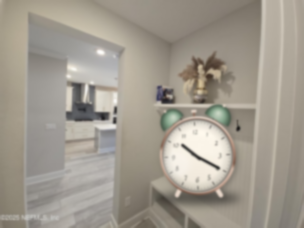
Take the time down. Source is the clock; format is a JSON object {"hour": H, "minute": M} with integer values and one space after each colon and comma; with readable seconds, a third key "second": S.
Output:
{"hour": 10, "minute": 20}
